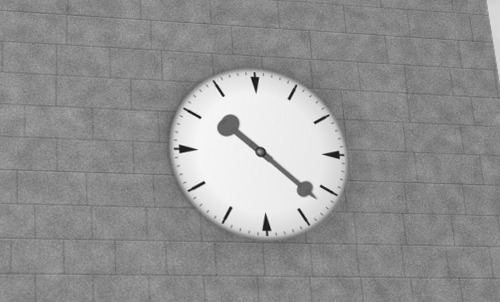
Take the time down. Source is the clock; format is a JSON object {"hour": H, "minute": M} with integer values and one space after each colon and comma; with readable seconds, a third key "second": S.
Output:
{"hour": 10, "minute": 22}
